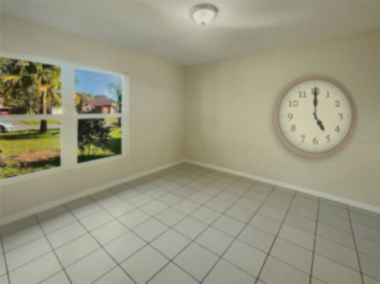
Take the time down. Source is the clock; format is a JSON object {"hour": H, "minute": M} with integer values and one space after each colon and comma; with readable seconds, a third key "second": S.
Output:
{"hour": 5, "minute": 0}
